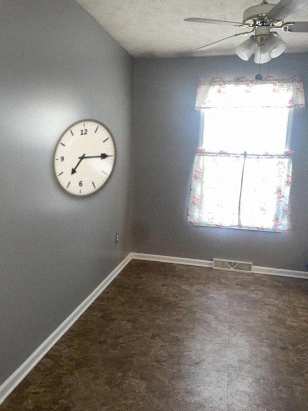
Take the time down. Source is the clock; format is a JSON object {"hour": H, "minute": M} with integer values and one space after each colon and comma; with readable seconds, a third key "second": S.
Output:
{"hour": 7, "minute": 15}
